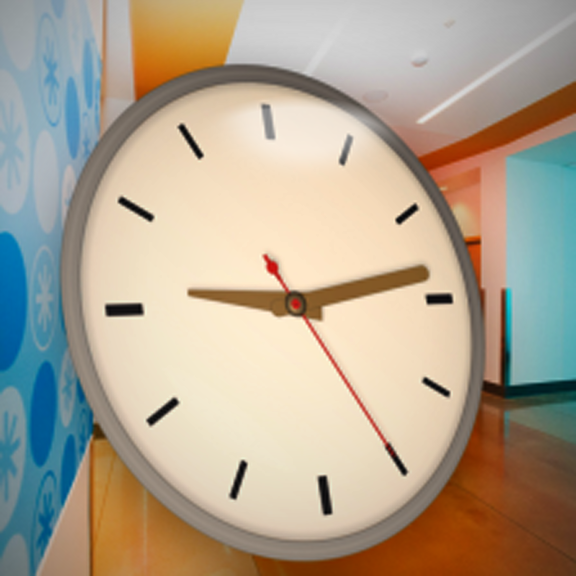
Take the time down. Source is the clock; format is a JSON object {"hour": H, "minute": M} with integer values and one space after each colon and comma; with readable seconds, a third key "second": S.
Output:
{"hour": 9, "minute": 13, "second": 25}
